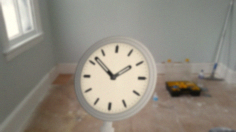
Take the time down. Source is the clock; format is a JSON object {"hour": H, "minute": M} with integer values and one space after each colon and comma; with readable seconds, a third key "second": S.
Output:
{"hour": 1, "minute": 52}
